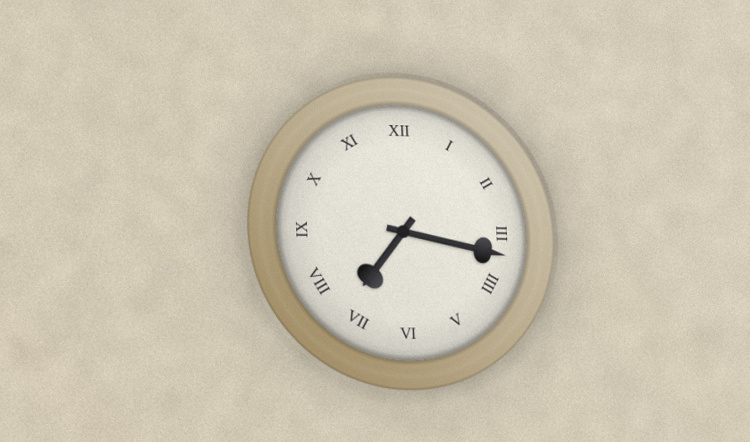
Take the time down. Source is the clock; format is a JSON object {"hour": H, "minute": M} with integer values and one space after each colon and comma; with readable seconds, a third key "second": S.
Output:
{"hour": 7, "minute": 17}
